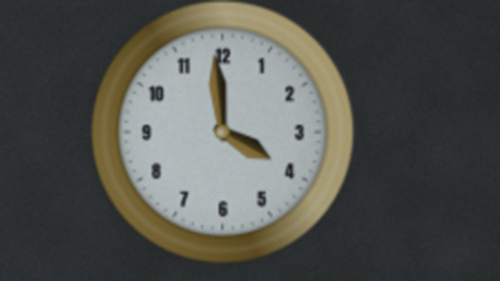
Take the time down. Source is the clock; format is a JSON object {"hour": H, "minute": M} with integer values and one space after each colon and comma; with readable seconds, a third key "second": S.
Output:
{"hour": 3, "minute": 59}
